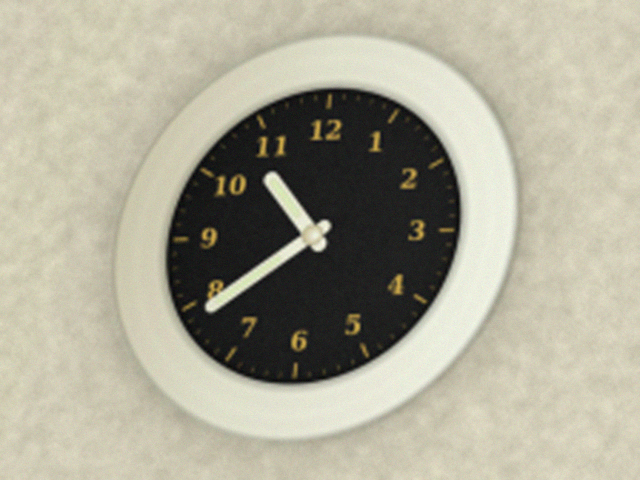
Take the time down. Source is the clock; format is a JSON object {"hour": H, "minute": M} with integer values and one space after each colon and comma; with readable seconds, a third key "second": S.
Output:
{"hour": 10, "minute": 39}
